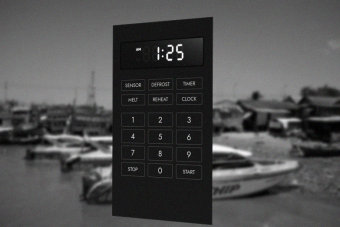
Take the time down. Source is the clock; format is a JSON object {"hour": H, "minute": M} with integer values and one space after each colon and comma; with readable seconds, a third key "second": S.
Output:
{"hour": 1, "minute": 25}
